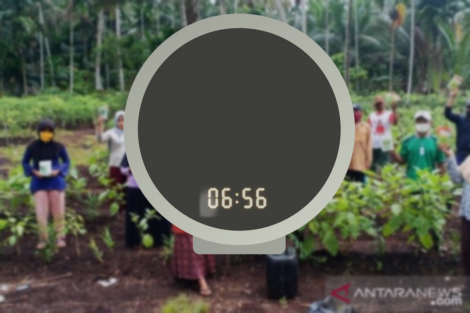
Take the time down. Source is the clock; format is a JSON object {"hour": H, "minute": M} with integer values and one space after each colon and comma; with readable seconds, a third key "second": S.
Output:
{"hour": 6, "minute": 56}
